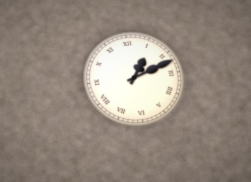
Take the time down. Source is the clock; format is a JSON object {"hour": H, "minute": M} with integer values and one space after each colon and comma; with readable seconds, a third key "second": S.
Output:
{"hour": 1, "minute": 12}
